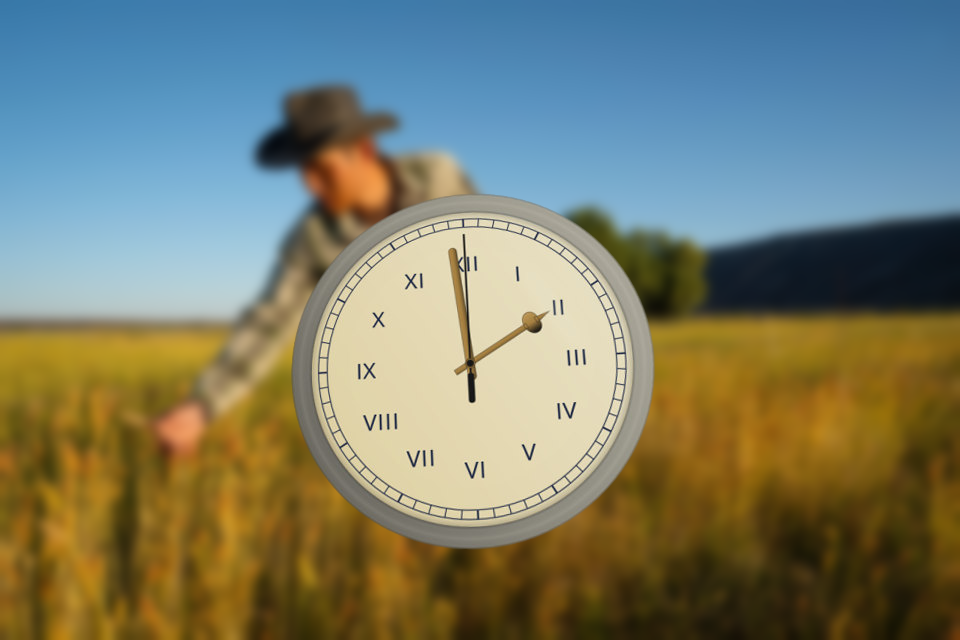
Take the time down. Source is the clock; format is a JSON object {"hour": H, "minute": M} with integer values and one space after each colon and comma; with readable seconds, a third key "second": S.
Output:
{"hour": 1, "minute": 59, "second": 0}
